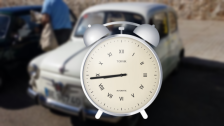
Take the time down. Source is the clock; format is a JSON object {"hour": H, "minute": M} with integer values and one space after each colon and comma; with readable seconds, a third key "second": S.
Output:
{"hour": 8, "minute": 44}
